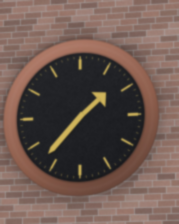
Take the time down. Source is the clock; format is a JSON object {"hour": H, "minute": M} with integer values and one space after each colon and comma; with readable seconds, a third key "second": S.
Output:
{"hour": 1, "minute": 37}
